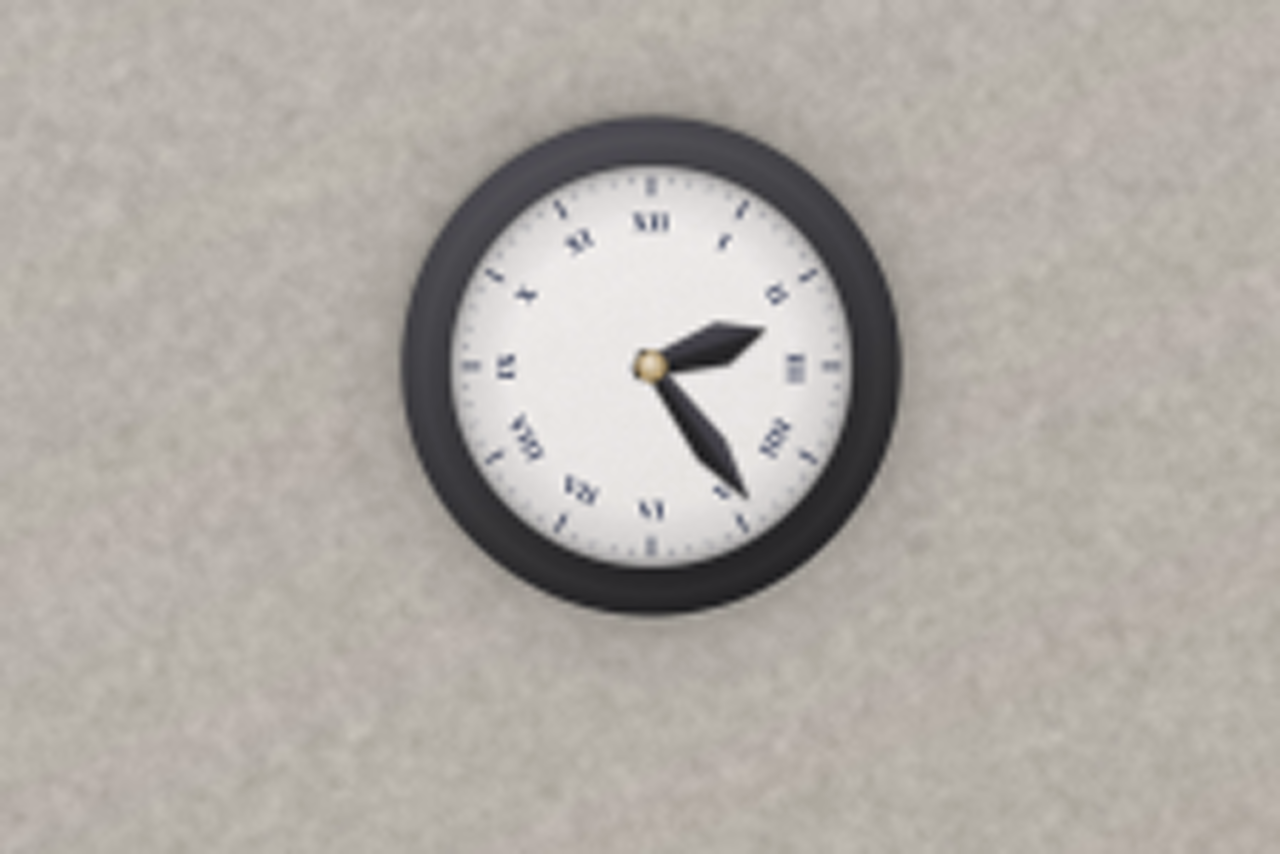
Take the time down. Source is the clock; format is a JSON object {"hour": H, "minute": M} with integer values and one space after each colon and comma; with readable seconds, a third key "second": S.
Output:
{"hour": 2, "minute": 24}
